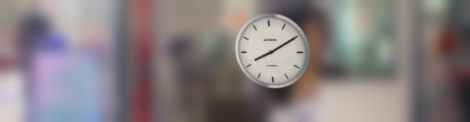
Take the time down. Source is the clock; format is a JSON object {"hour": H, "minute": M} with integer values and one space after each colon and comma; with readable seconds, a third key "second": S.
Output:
{"hour": 8, "minute": 10}
